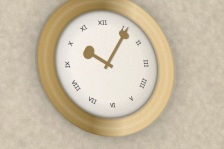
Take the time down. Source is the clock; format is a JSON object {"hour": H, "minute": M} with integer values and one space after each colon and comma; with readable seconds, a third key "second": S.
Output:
{"hour": 10, "minute": 6}
